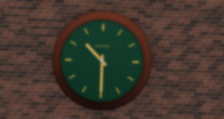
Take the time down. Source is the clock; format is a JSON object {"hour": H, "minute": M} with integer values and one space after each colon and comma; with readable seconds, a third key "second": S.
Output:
{"hour": 10, "minute": 30}
